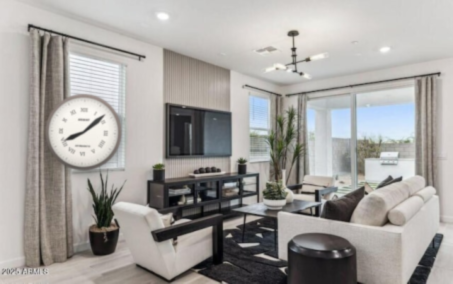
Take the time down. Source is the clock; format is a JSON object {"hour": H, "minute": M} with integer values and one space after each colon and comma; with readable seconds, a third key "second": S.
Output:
{"hour": 8, "minute": 8}
